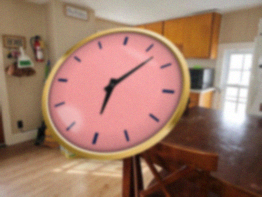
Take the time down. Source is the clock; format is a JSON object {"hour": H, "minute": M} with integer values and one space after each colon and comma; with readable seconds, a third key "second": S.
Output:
{"hour": 6, "minute": 7}
